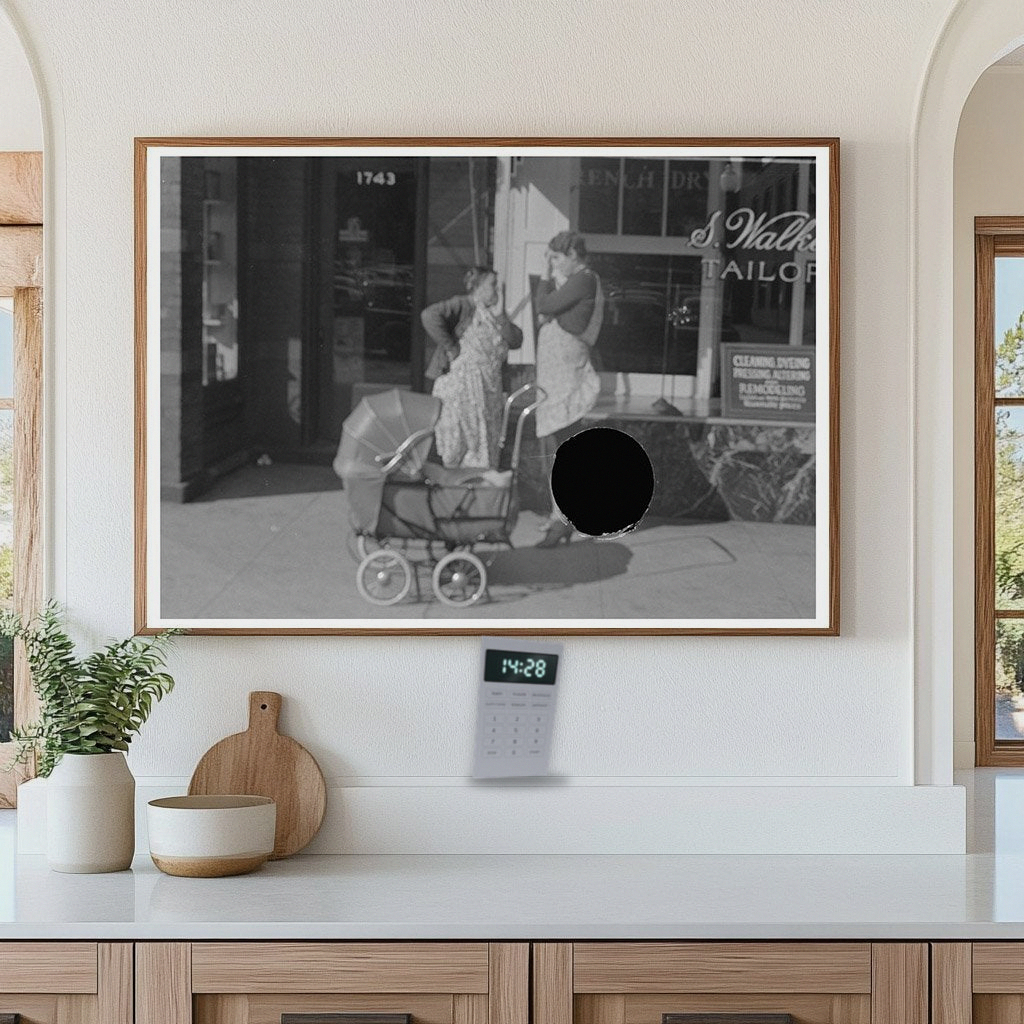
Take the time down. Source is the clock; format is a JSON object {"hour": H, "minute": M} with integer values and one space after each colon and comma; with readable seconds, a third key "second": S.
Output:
{"hour": 14, "minute": 28}
